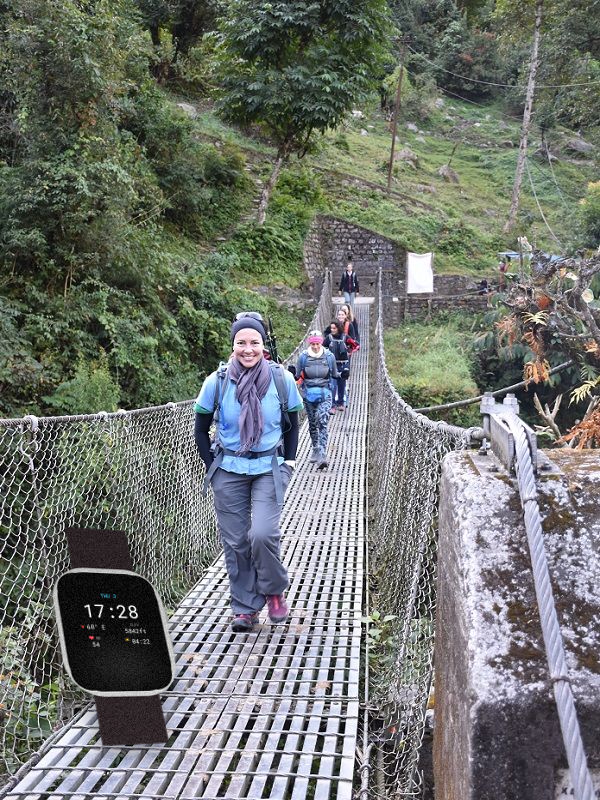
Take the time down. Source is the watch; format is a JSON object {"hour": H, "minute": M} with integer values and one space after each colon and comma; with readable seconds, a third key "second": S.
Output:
{"hour": 17, "minute": 28}
